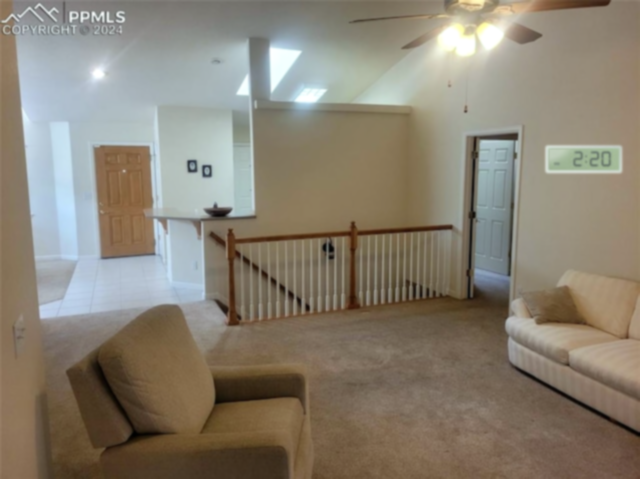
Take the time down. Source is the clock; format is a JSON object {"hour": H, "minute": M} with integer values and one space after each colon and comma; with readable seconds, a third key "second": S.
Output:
{"hour": 2, "minute": 20}
